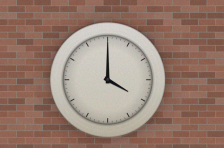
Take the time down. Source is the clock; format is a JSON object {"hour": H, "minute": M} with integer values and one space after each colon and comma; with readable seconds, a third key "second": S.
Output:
{"hour": 4, "minute": 0}
